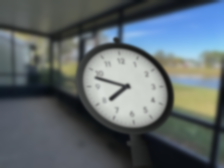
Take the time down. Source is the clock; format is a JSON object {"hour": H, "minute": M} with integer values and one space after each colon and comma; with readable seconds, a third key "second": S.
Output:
{"hour": 7, "minute": 48}
